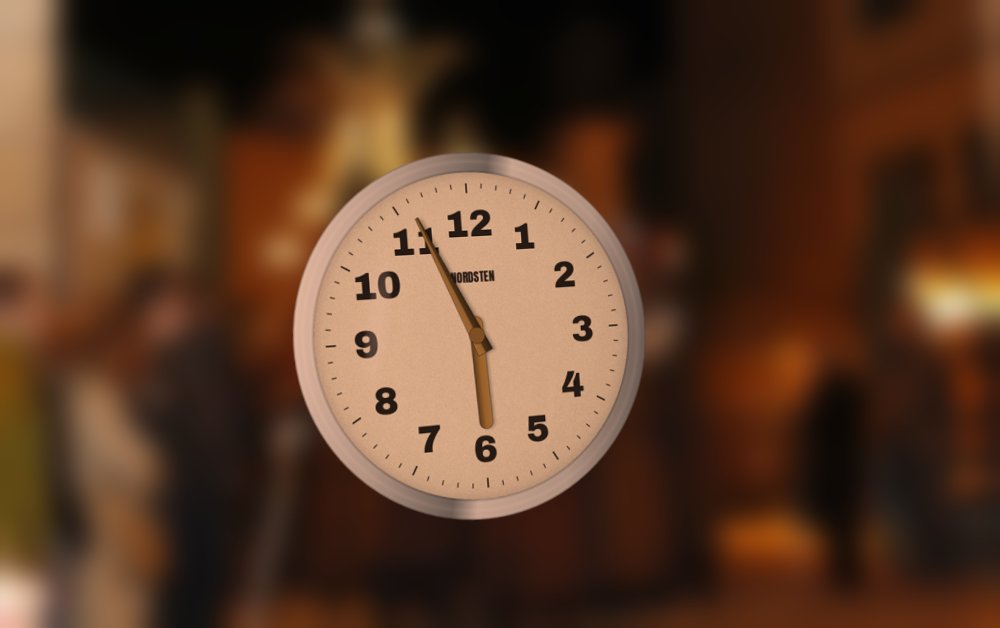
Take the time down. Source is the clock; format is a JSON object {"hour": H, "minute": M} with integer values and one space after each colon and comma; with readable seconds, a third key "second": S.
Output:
{"hour": 5, "minute": 56}
